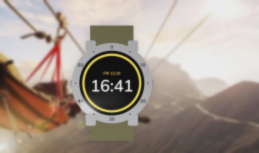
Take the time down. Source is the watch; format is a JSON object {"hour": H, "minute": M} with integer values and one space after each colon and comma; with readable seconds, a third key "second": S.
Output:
{"hour": 16, "minute": 41}
